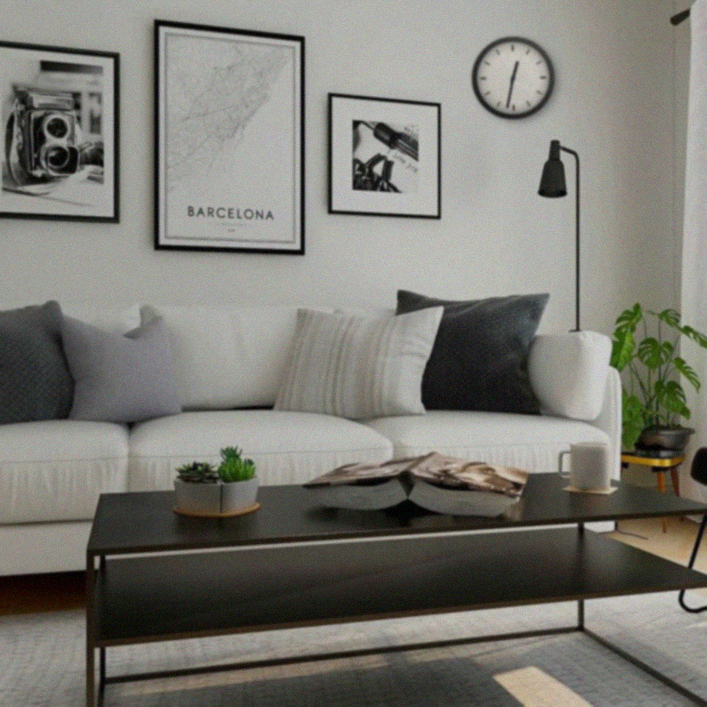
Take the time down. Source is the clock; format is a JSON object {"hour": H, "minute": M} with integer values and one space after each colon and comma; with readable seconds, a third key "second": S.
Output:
{"hour": 12, "minute": 32}
